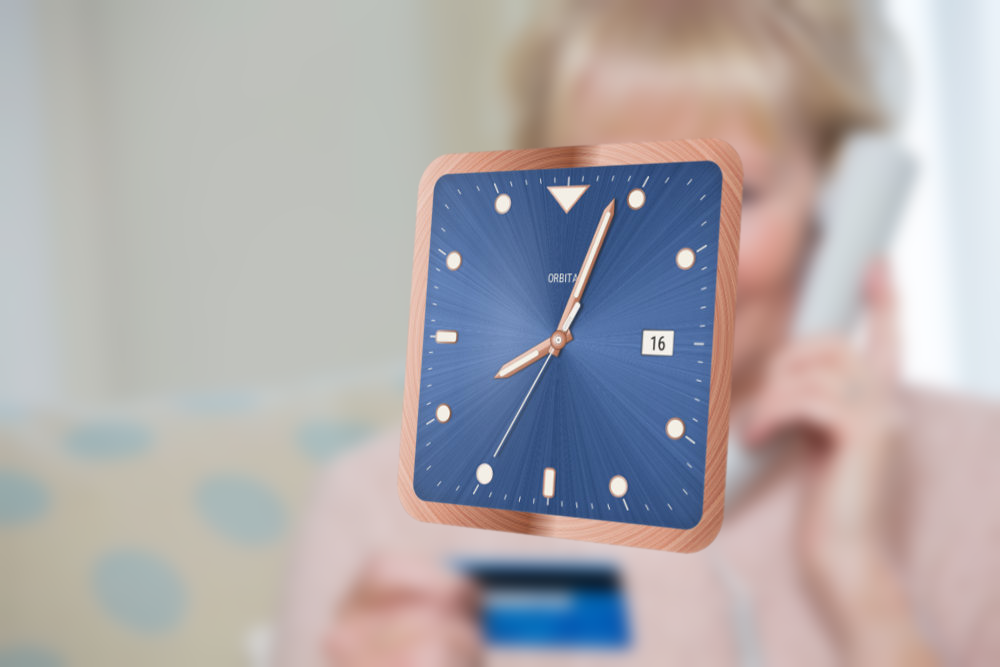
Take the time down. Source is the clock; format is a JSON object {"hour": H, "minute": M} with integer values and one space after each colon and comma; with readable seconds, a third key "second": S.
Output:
{"hour": 8, "minute": 3, "second": 35}
